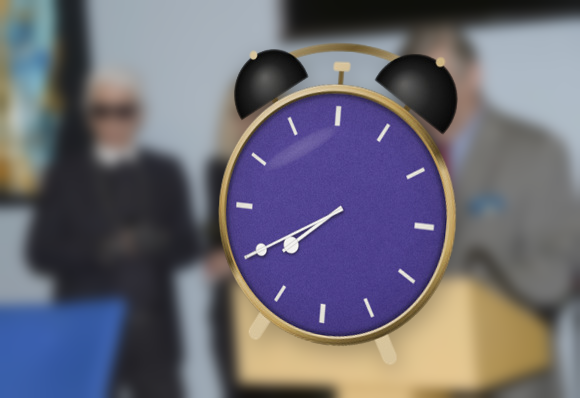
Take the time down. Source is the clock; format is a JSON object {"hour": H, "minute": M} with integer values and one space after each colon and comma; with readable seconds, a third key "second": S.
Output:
{"hour": 7, "minute": 40}
